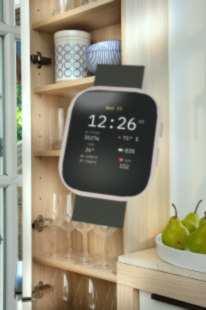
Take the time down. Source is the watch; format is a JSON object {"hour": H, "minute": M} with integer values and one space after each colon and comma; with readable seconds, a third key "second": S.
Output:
{"hour": 12, "minute": 26}
